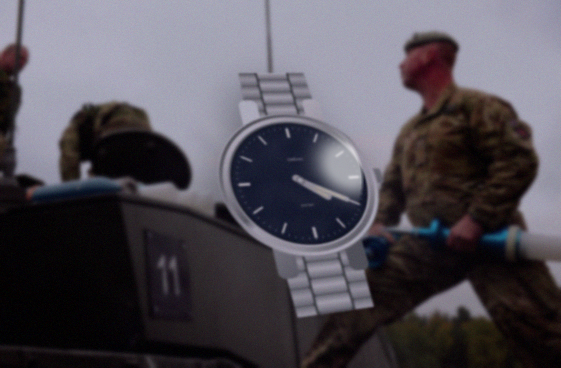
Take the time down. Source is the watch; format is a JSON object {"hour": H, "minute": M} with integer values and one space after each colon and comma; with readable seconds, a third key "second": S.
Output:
{"hour": 4, "minute": 20}
